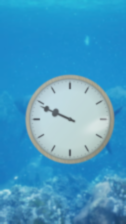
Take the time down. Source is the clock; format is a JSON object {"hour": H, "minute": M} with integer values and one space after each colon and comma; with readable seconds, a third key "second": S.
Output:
{"hour": 9, "minute": 49}
